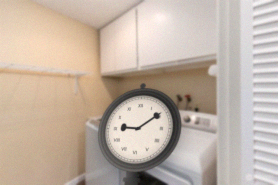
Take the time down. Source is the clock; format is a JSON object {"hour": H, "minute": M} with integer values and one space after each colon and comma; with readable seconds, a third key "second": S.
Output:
{"hour": 9, "minute": 9}
